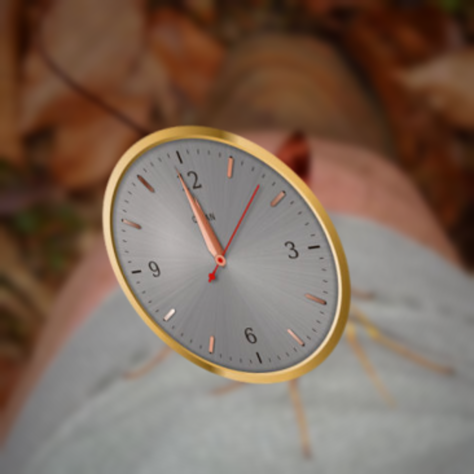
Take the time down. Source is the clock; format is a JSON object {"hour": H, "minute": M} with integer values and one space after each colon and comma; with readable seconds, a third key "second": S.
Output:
{"hour": 11, "minute": 59, "second": 8}
